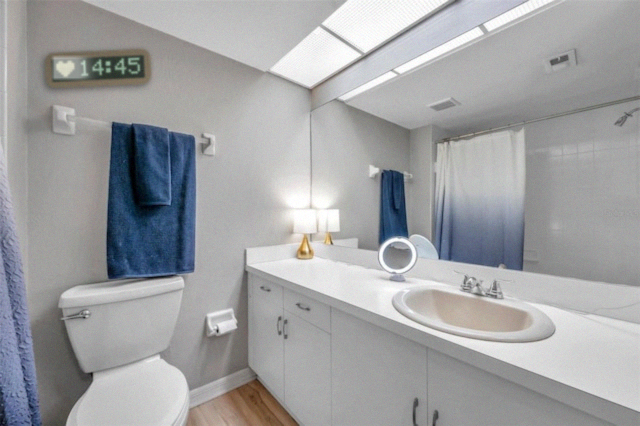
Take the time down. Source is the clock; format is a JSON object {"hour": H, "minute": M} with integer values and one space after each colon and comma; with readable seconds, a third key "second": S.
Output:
{"hour": 14, "minute": 45}
